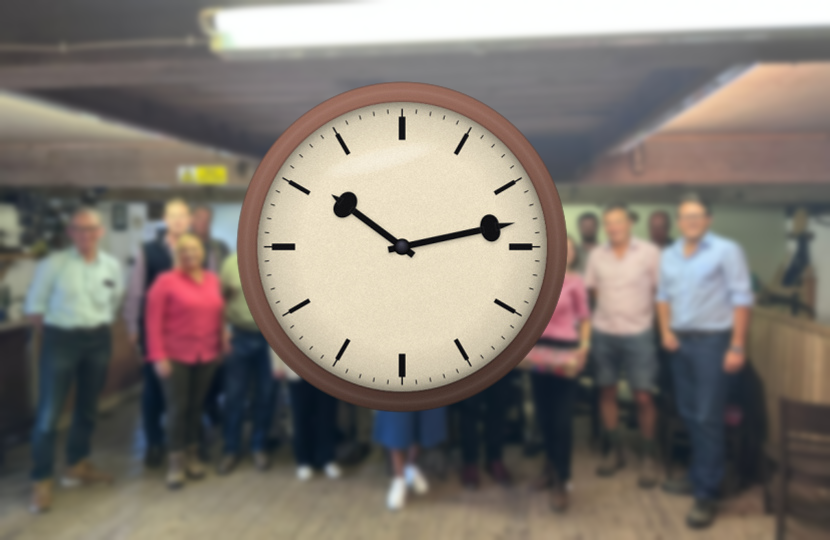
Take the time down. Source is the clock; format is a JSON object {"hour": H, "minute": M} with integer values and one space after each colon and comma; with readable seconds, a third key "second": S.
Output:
{"hour": 10, "minute": 13}
